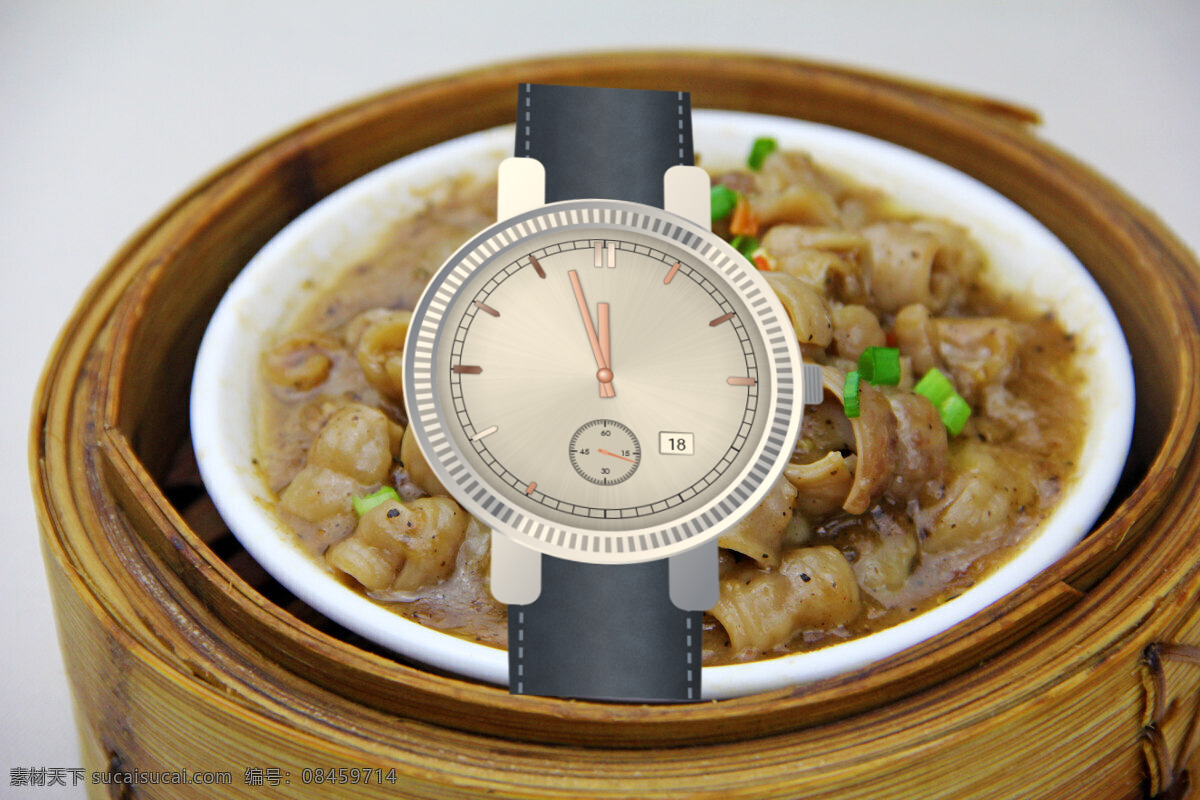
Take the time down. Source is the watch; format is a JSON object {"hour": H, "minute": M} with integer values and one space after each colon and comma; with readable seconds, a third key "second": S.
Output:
{"hour": 11, "minute": 57, "second": 18}
